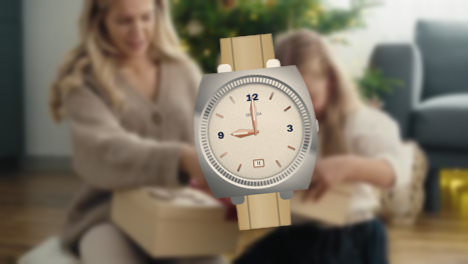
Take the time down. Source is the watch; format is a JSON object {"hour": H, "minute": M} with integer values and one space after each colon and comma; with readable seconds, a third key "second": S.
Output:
{"hour": 9, "minute": 0}
